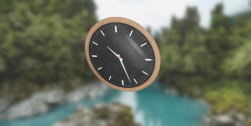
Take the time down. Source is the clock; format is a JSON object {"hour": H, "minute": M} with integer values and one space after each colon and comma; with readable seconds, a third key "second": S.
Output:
{"hour": 10, "minute": 27}
